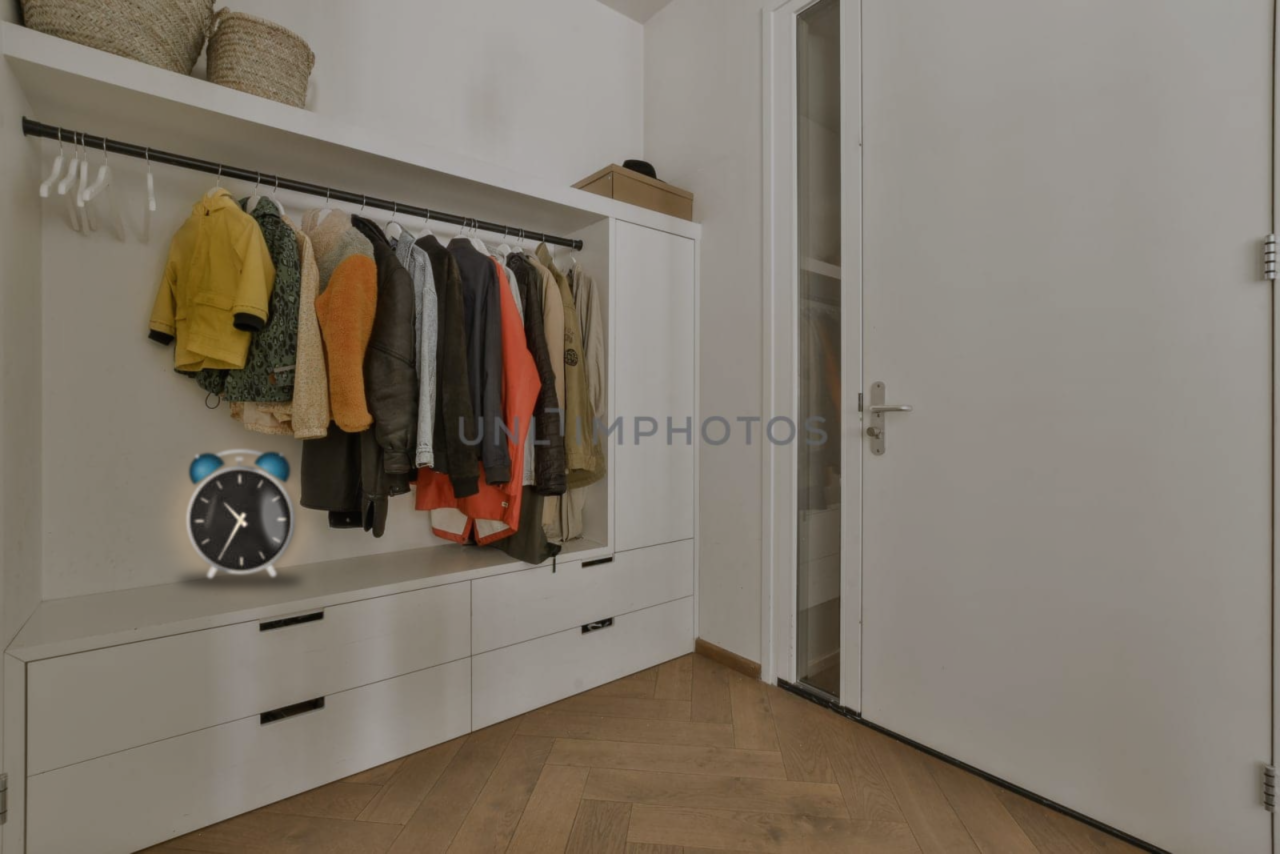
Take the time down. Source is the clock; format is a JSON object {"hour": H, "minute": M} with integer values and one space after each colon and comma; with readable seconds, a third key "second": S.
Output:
{"hour": 10, "minute": 35}
